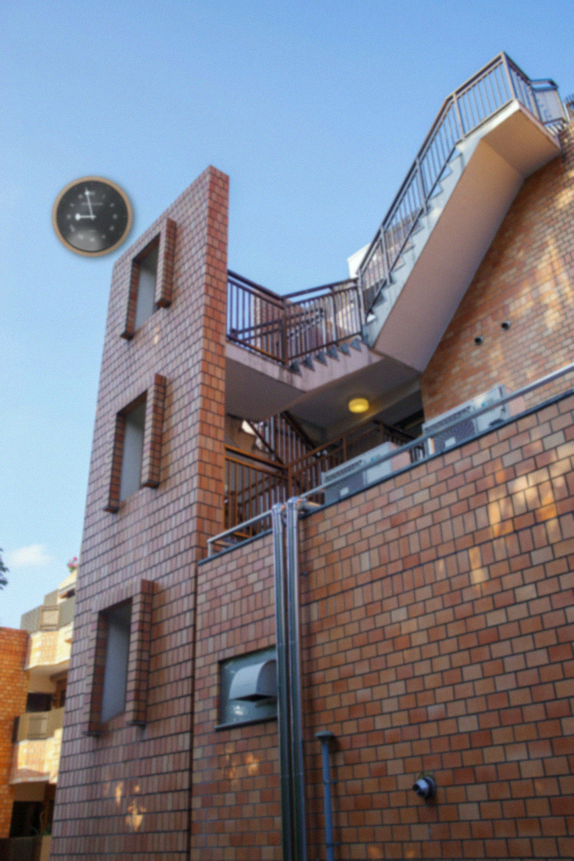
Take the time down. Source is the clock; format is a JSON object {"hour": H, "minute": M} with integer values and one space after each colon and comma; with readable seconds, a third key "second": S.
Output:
{"hour": 8, "minute": 58}
